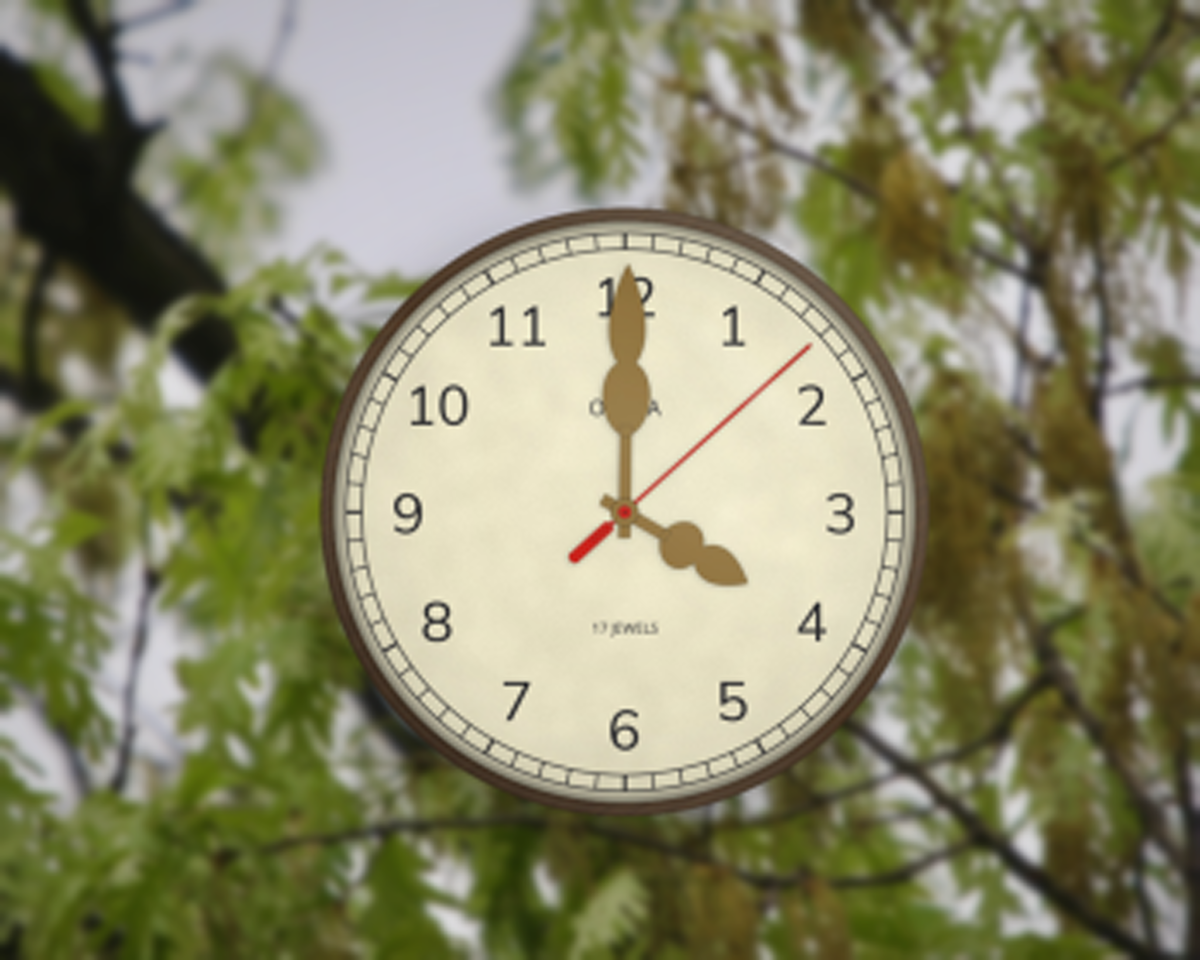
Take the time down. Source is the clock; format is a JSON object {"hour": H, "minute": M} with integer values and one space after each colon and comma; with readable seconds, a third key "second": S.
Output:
{"hour": 4, "minute": 0, "second": 8}
